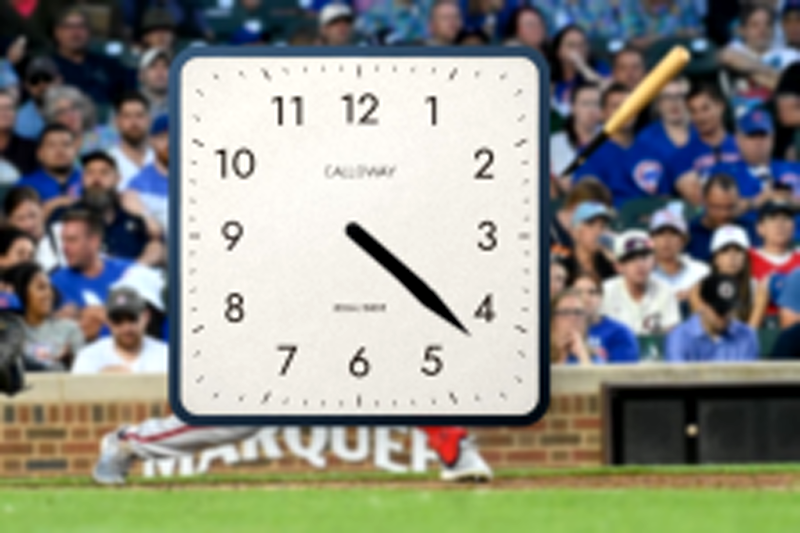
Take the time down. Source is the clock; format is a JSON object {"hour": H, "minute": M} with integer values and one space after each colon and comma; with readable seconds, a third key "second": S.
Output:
{"hour": 4, "minute": 22}
